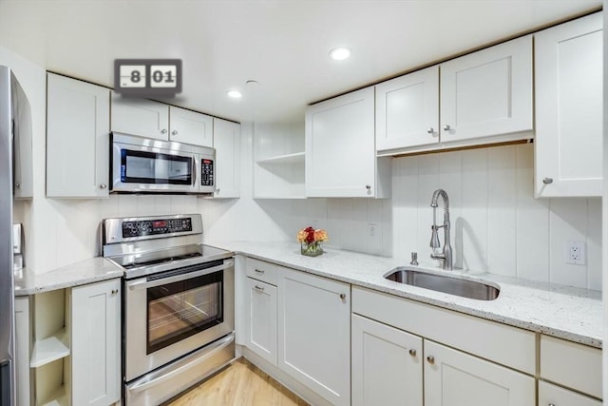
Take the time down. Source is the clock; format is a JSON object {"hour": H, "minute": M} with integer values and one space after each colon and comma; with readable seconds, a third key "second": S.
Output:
{"hour": 8, "minute": 1}
